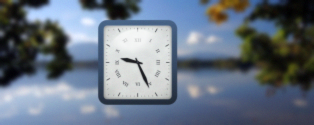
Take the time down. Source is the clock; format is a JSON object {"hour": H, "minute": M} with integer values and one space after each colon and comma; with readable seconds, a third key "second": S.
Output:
{"hour": 9, "minute": 26}
